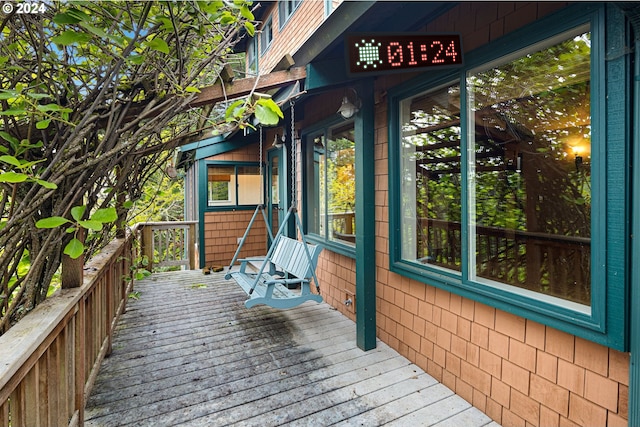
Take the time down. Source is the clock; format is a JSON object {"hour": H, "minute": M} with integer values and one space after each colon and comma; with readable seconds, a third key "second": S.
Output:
{"hour": 1, "minute": 24}
